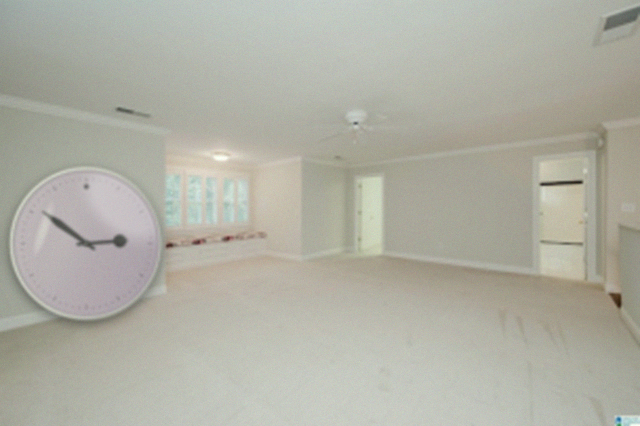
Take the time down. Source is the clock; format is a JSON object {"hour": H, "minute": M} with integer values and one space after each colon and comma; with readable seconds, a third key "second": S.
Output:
{"hour": 2, "minute": 51}
